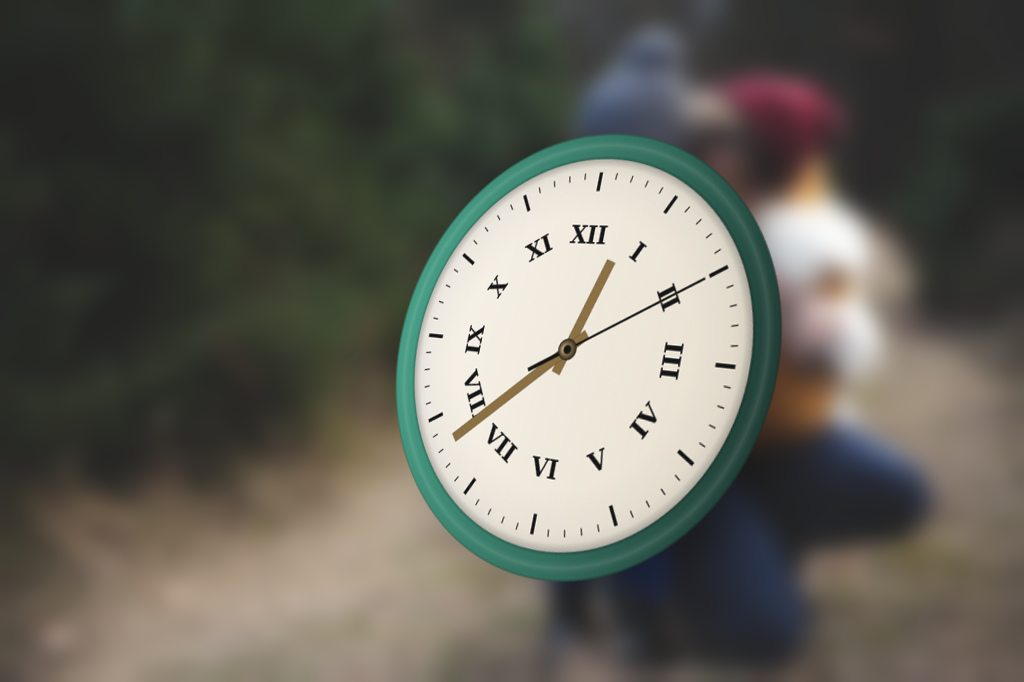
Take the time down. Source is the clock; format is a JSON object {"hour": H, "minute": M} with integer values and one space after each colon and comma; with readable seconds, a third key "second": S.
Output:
{"hour": 12, "minute": 38, "second": 10}
